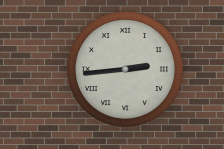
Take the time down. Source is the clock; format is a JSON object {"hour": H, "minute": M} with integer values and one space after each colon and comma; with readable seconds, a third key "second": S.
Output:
{"hour": 2, "minute": 44}
